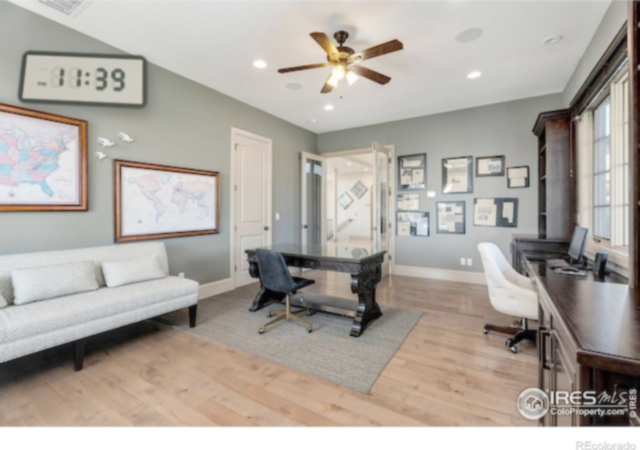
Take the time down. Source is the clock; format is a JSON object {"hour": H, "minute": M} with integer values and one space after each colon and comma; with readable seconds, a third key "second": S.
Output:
{"hour": 11, "minute": 39}
